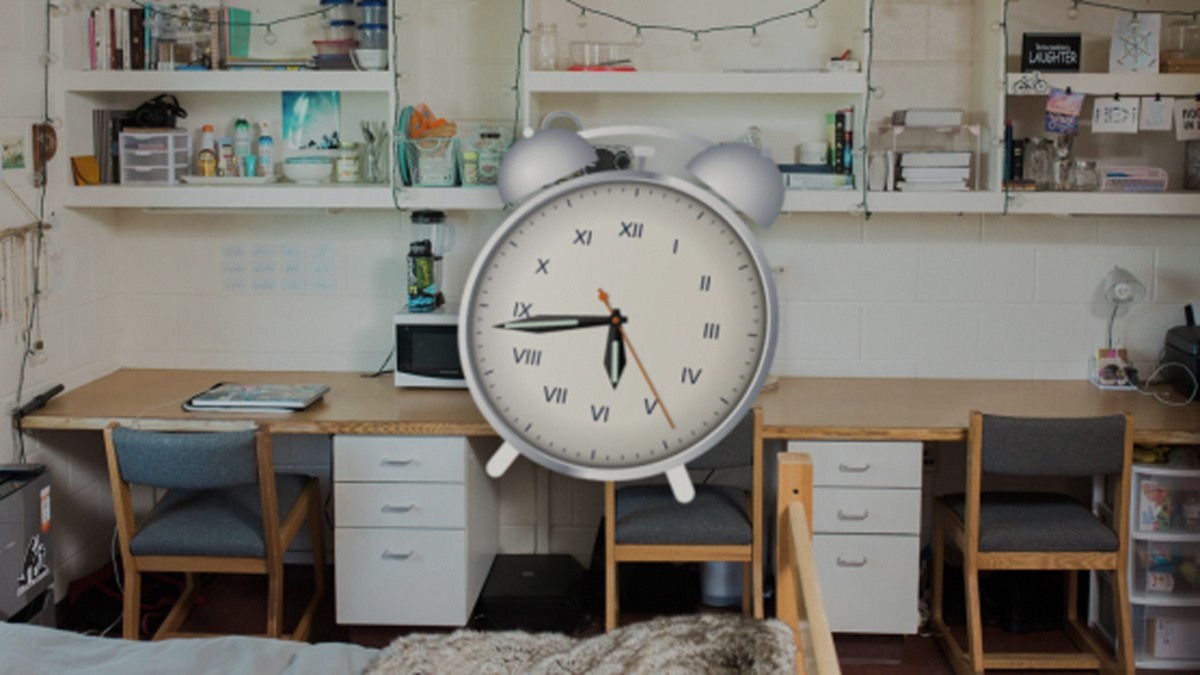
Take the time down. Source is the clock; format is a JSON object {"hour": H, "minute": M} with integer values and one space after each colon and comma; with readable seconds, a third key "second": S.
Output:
{"hour": 5, "minute": 43, "second": 24}
